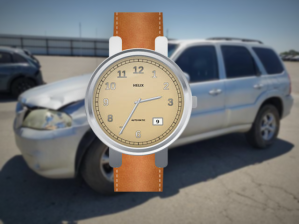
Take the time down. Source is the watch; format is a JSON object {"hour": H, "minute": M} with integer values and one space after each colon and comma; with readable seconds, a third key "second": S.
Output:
{"hour": 2, "minute": 35}
